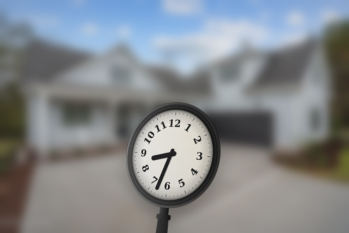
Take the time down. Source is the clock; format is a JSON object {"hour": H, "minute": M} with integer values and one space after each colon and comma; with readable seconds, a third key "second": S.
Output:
{"hour": 8, "minute": 33}
